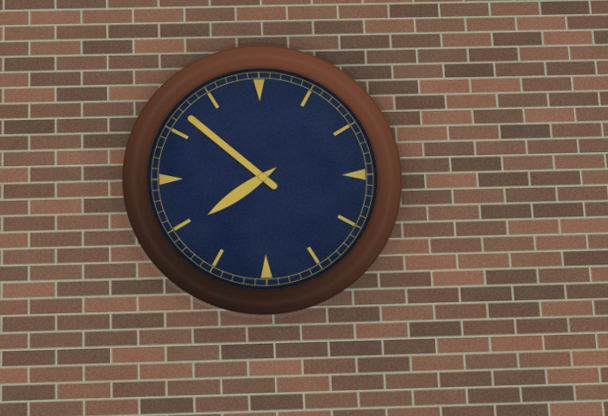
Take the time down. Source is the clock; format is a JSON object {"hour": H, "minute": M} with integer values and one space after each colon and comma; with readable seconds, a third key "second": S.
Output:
{"hour": 7, "minute": 52}
